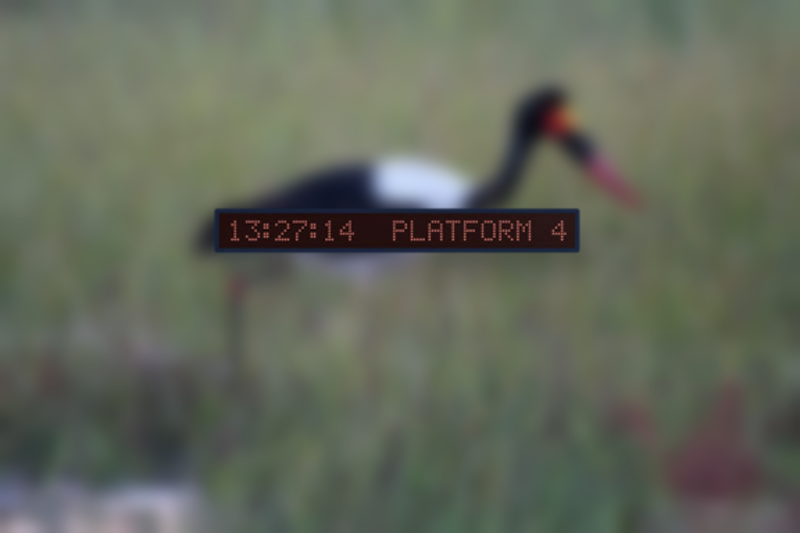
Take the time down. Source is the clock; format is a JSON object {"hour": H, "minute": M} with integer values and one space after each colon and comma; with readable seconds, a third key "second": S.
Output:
{"hour": 13, "minute": 27, "second": 14}
